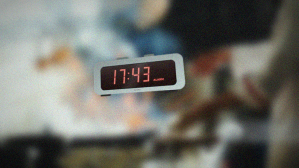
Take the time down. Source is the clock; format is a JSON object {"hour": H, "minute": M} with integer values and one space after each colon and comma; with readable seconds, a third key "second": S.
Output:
{"hour": 17, "minute": 43}
